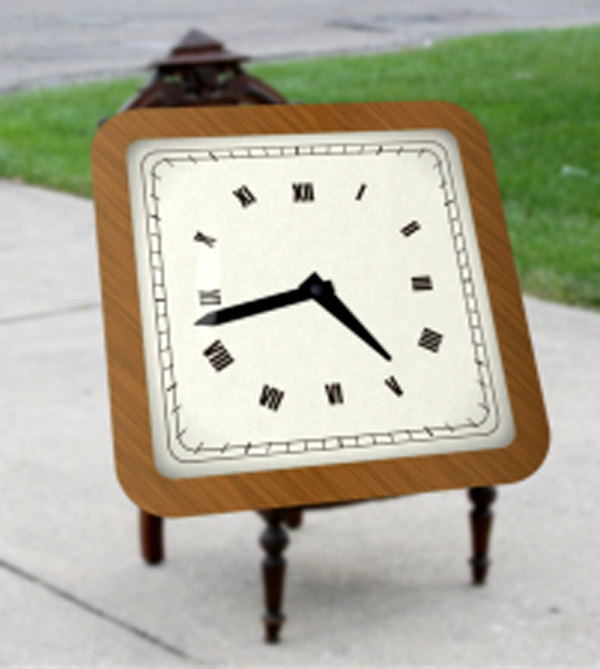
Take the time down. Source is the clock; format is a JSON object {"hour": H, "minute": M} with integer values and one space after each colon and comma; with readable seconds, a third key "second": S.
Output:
{"hour": 4, "minute": 43}
